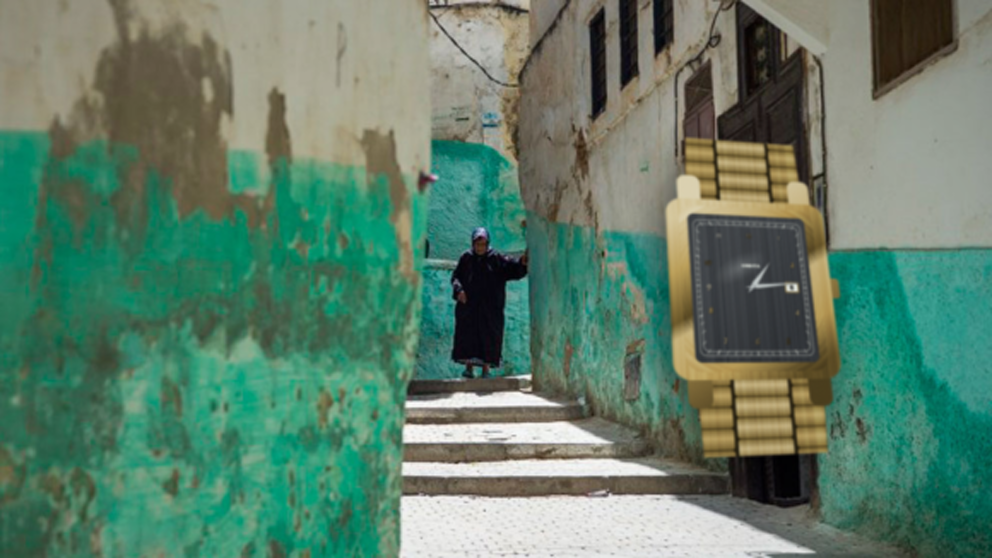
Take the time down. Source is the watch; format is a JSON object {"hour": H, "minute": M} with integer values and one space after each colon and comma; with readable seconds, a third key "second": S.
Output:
{"hour": 1, "minute": 14}
